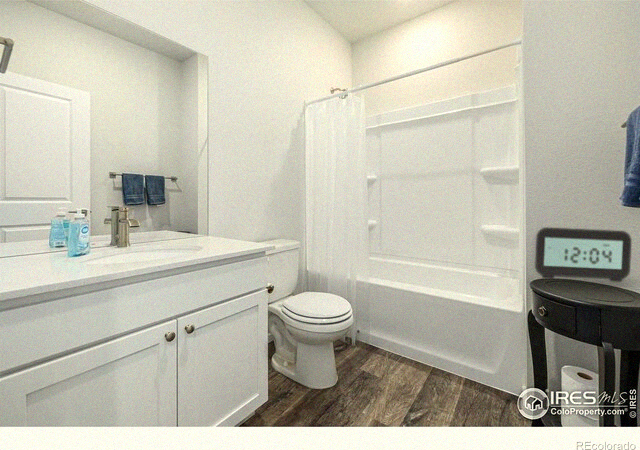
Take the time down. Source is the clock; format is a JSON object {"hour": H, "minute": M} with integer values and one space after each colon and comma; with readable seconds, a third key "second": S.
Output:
{"hour": 12, "minute": 4}
